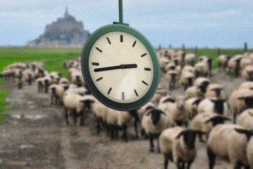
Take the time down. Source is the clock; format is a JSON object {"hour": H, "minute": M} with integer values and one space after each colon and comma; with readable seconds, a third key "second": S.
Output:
{"hour": 2, "minute": 43}
